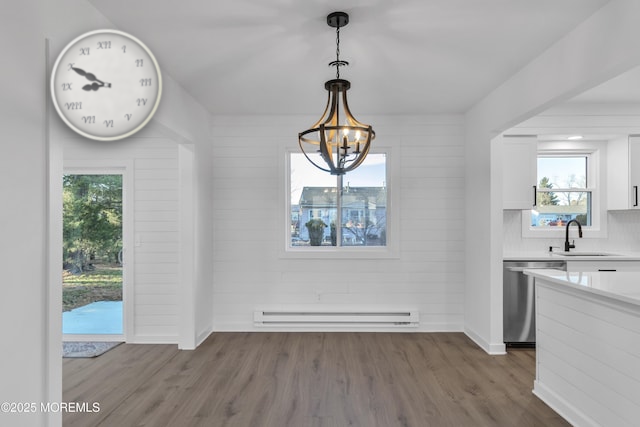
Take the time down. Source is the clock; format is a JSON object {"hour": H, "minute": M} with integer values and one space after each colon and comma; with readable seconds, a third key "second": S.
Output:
{"hour": 8, "minute": 50}
